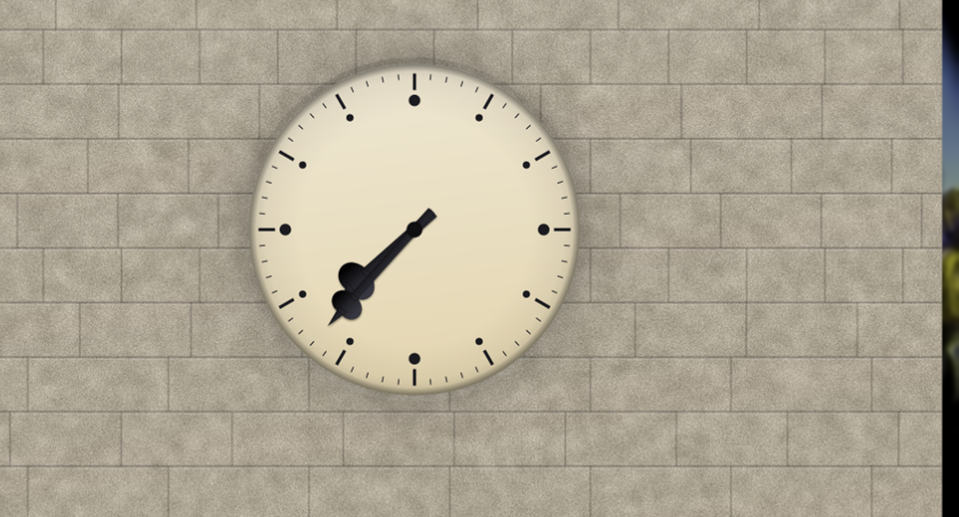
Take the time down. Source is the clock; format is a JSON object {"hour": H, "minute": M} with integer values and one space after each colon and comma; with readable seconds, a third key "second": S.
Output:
{"hour": 7, "minute": 37}
